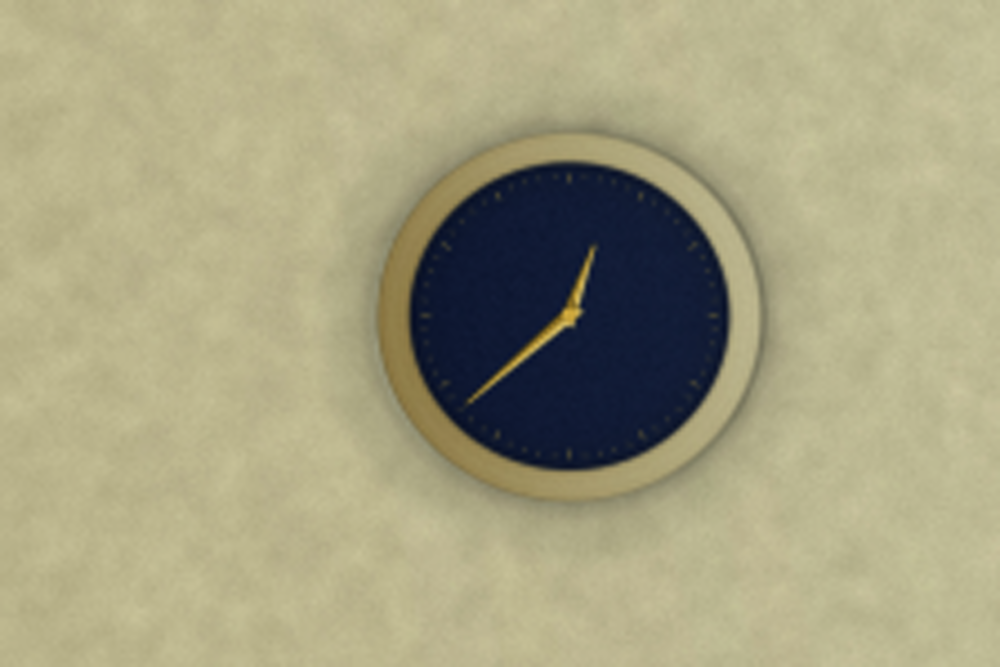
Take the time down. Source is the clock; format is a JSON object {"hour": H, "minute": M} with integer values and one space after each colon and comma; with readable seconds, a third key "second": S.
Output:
{"hour": 12, "minute": 38}
